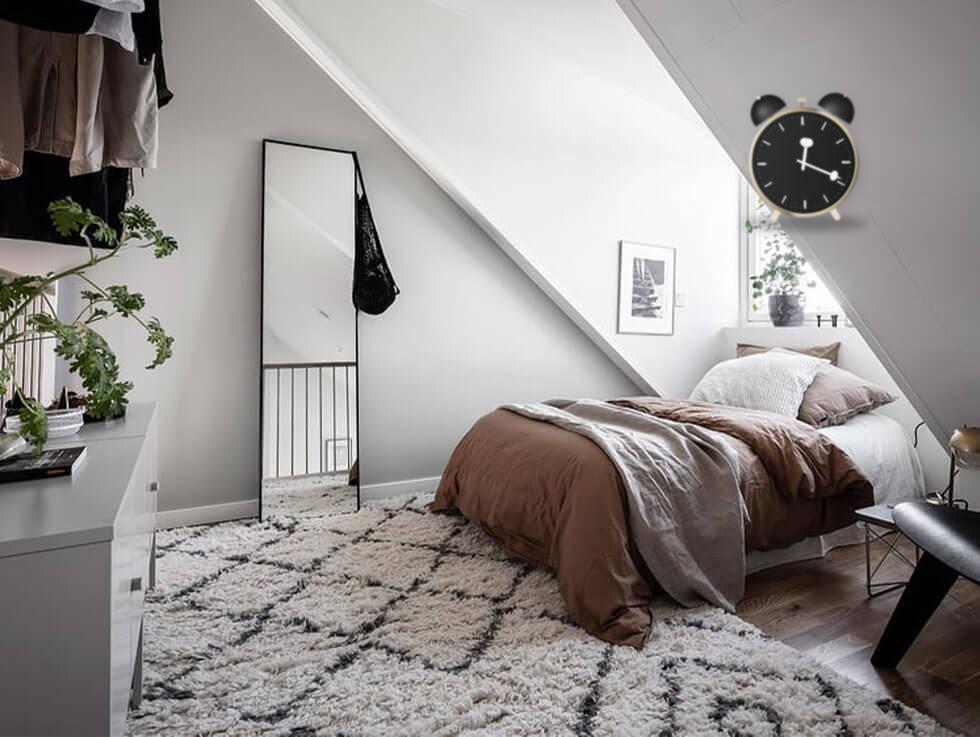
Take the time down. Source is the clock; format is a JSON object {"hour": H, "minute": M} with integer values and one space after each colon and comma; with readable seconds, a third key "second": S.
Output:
{"hour": 12, "minute": 19}
